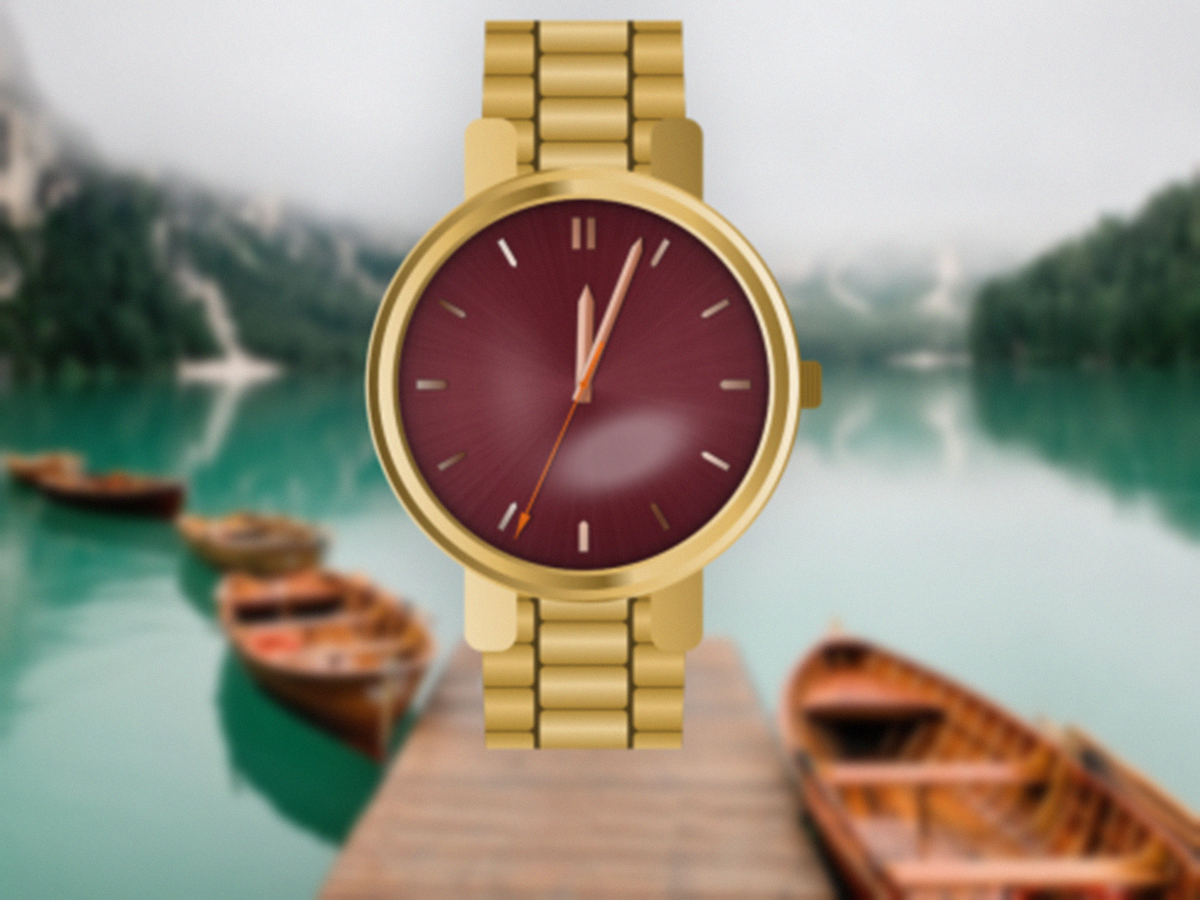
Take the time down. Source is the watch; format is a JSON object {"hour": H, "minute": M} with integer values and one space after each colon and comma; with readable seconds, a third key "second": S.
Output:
{"hour": 12, "minute": 3, "second": 34}
